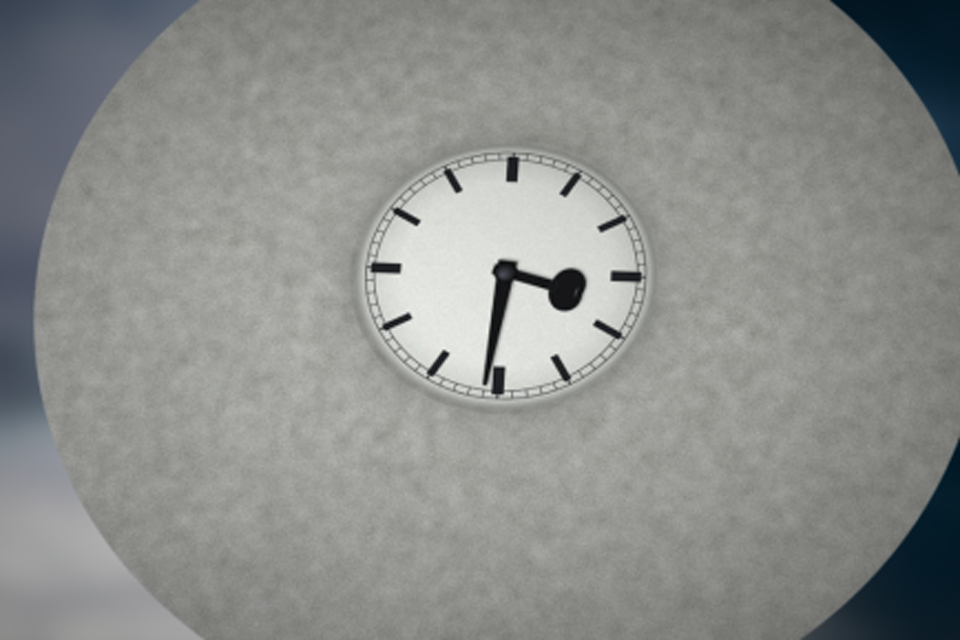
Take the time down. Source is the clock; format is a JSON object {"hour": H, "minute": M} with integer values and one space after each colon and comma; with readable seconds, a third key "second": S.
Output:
{"hour": 3, "minute": 31}
